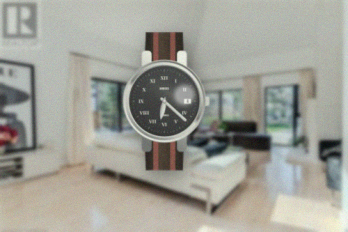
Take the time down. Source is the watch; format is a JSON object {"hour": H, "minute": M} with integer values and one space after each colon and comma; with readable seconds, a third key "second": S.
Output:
{"hour": 6, "minute": 22}
